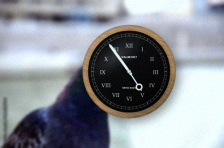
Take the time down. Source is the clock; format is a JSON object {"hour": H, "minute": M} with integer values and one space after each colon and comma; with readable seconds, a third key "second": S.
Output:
{"hour": 4, "minute": 54}
